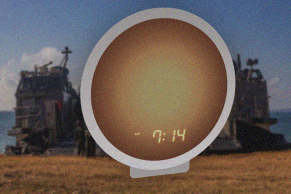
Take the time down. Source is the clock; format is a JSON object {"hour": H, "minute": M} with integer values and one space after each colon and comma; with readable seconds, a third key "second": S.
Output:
{"hour": 7, "minute": 14}
